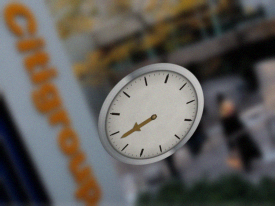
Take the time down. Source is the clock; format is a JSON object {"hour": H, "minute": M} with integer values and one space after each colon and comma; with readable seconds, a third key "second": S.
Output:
{"hour": 7, "minute": 38}
